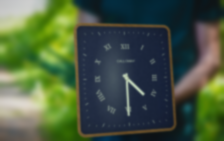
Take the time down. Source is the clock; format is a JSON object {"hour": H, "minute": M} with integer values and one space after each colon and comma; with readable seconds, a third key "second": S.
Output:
{"hour": 4, "minute": 30}
